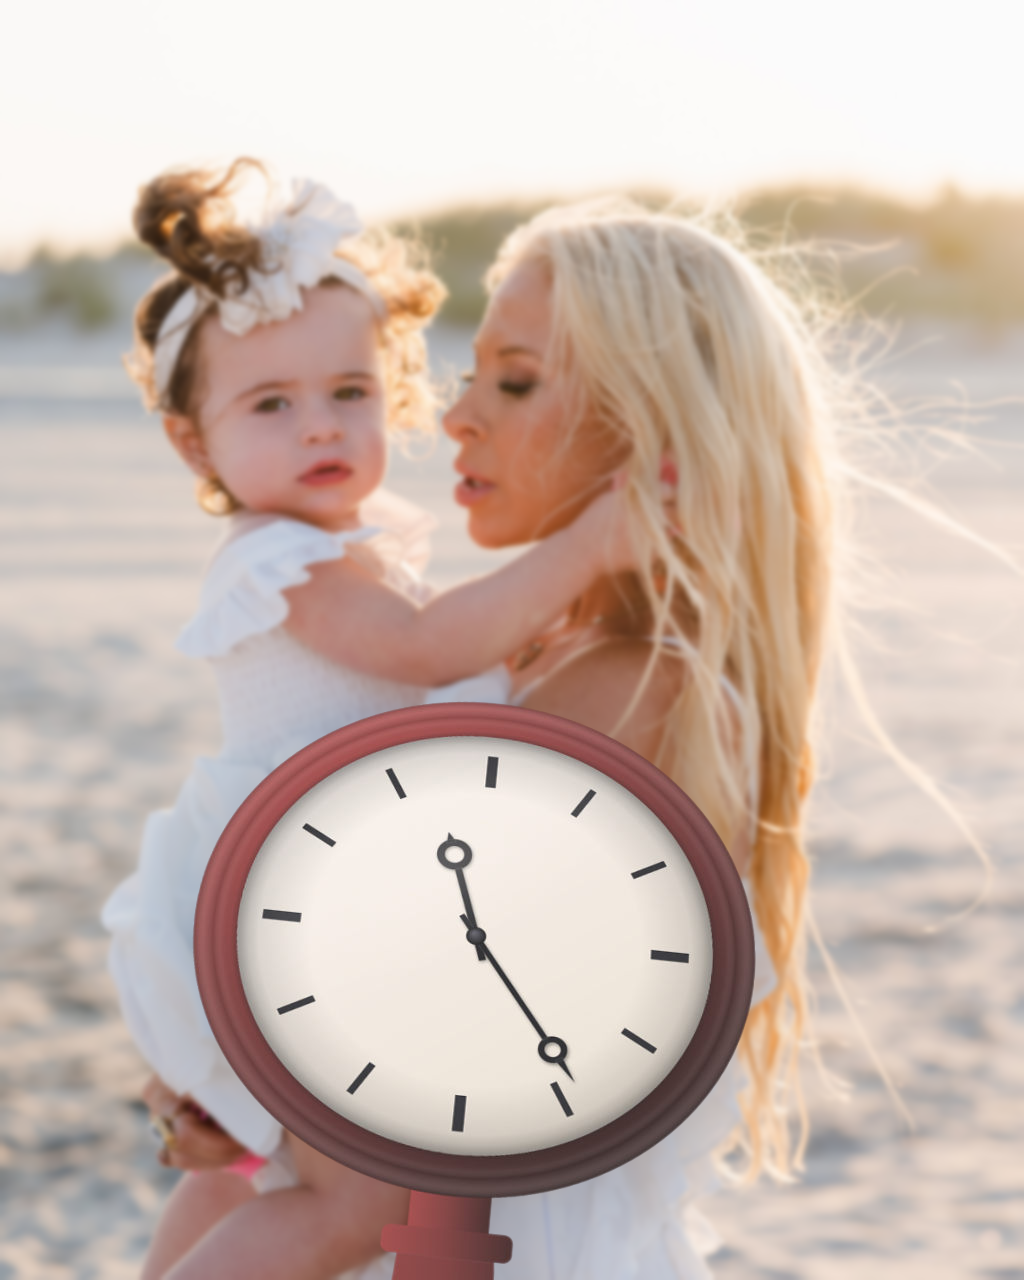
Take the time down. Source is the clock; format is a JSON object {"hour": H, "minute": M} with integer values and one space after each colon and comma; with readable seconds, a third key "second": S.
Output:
{"hour": 11, "minute": 24}
